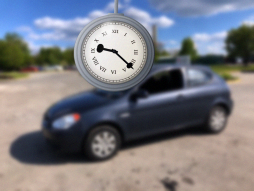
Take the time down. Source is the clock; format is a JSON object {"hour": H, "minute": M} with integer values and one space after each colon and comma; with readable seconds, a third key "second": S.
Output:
{"hour": 9, "minute": 22}
